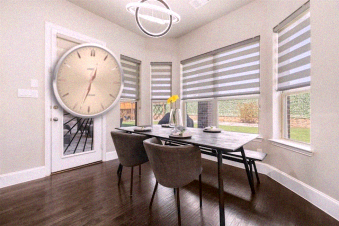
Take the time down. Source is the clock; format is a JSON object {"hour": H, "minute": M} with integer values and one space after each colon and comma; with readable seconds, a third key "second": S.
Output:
{"hour": 12, "minute": 33}
